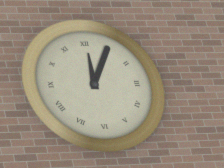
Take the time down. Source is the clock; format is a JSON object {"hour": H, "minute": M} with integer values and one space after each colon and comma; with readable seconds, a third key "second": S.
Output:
{"hour": 12, "minute": 5}
